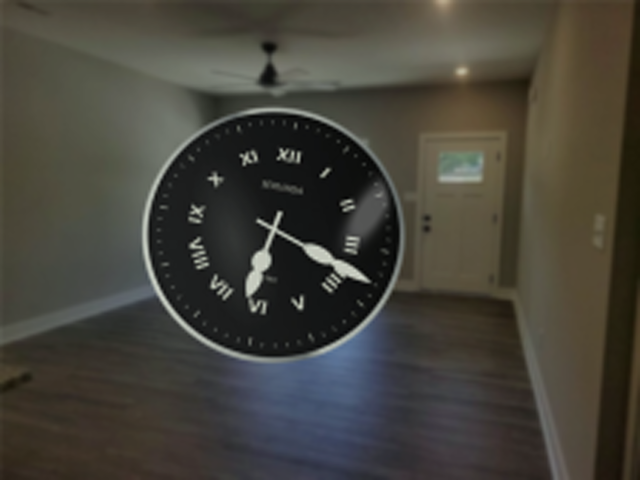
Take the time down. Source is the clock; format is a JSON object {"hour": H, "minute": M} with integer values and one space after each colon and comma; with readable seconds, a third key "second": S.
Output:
{"hour": 6, "minute": 18}
